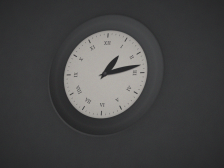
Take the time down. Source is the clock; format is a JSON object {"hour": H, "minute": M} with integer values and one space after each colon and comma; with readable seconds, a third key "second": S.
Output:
{"hour": 1, "minute": 13}
